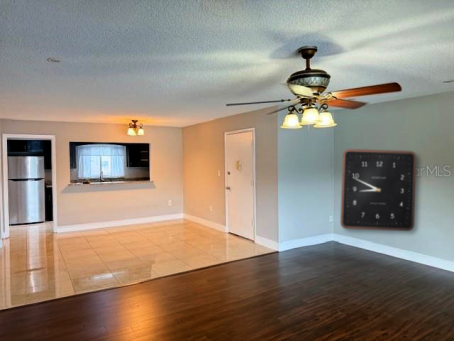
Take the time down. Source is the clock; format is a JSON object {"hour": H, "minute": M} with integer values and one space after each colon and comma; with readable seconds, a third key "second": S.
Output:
{"hour": 8, "minute": 49}
